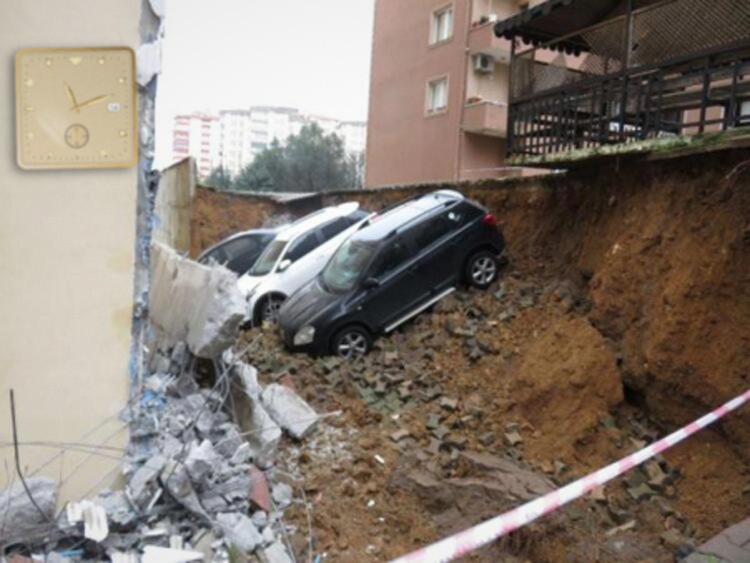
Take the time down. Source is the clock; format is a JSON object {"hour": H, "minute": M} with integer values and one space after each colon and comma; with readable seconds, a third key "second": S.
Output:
{"hour": 11, "minute": 12}
